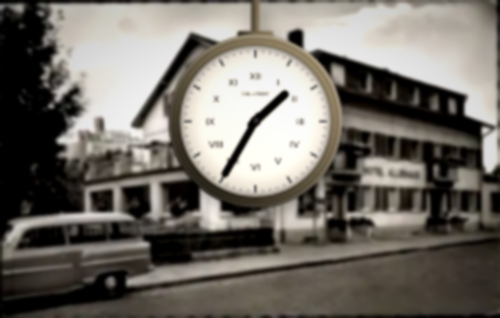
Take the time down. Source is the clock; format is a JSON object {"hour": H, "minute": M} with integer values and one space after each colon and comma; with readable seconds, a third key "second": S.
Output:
{"hour": 1, "minute": 35}
